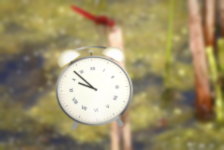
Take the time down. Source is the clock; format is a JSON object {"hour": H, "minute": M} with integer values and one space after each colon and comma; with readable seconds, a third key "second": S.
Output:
{"hour": 9, "minute": 53}
